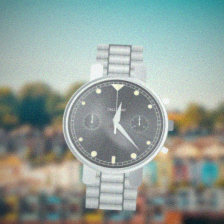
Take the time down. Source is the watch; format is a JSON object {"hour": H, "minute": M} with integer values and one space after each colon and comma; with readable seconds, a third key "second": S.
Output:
{"hour": 12, "minute": 23}
